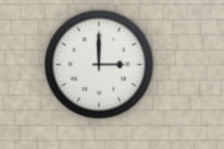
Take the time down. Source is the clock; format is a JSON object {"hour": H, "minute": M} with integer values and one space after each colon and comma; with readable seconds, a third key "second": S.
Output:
{"hour": 3, "minute": 0}
